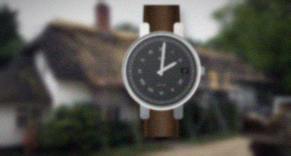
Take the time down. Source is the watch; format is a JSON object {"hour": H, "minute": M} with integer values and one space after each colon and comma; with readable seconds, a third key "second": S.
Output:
{"hour": 2, "minute": 1}
